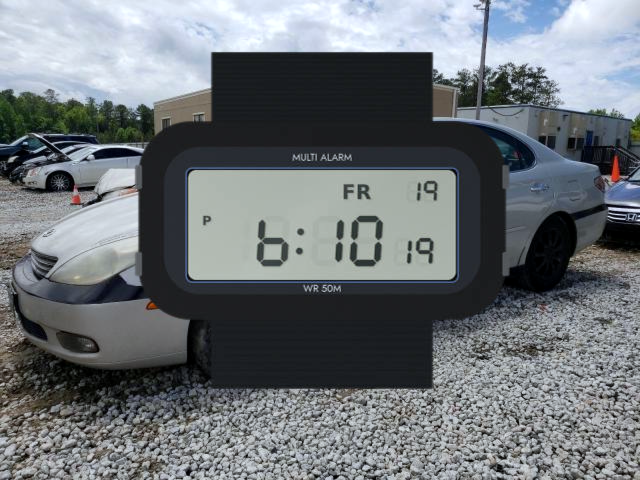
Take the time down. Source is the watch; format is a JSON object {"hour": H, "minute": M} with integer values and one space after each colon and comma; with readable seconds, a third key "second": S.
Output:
{"hour": 6, "minute": 10, "second": 19}
